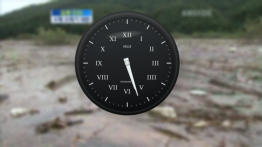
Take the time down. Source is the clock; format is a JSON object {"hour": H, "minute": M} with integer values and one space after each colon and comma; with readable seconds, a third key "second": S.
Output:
{"hour": 5, "minute": 27}
